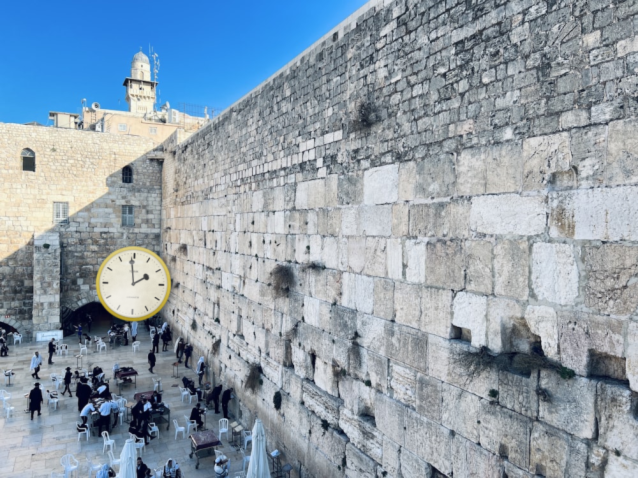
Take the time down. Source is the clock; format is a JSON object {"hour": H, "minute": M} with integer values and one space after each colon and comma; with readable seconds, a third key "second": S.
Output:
{"hour": 1, "minute": 59}
